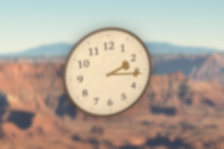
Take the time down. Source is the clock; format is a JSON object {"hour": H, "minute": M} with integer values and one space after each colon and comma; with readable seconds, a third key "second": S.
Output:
{"hour": 2, "minute": 16}
